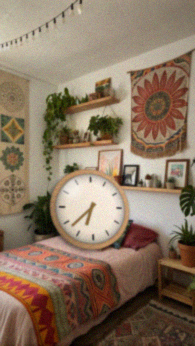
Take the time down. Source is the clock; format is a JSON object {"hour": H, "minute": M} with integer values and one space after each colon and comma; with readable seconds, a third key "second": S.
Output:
{"hour": 6, "minute": 38}
